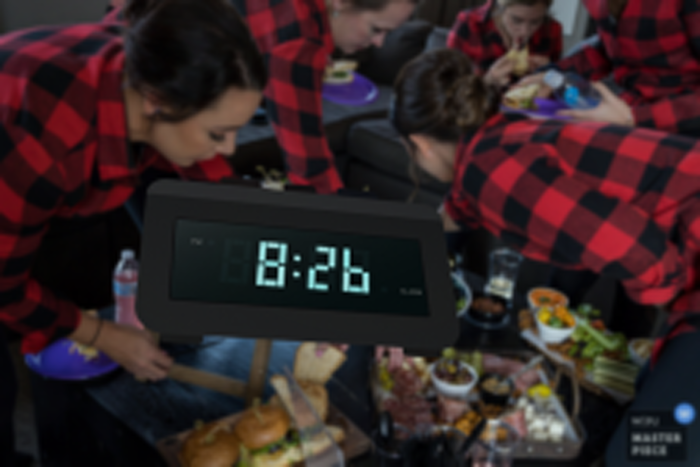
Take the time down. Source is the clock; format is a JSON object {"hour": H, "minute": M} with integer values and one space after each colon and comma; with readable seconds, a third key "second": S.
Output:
{"hour": 8, "minute": 26}
